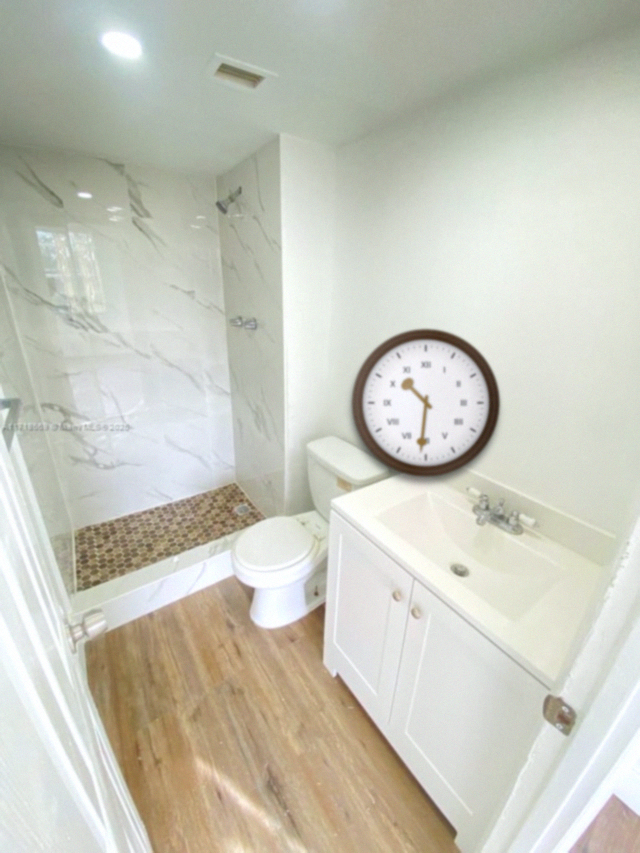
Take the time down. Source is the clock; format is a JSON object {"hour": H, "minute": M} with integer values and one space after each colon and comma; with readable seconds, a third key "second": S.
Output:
{"hour": 10, "minute": 31}
